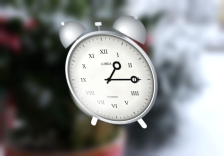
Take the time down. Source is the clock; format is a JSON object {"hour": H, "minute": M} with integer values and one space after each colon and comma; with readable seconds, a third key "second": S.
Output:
{"hour": 1, "minute": 15}
